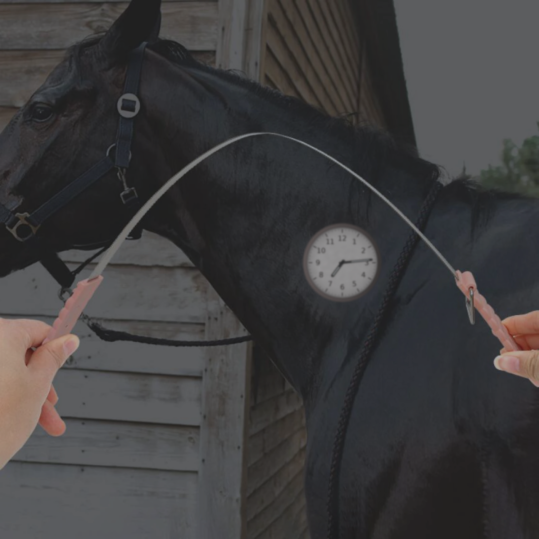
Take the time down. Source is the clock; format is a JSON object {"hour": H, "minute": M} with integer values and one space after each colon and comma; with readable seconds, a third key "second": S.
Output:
{"hour": 7, "minute": 14}
